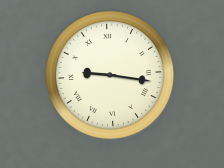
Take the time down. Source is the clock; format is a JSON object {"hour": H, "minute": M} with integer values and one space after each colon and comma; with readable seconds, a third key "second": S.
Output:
{"hour": 9, "minute": 17}
